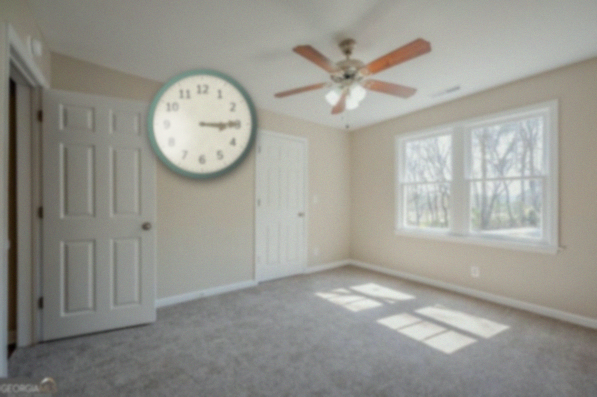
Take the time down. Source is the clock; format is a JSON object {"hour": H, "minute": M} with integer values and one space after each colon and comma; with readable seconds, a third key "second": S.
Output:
{"hour": 3, "minute": 15}
